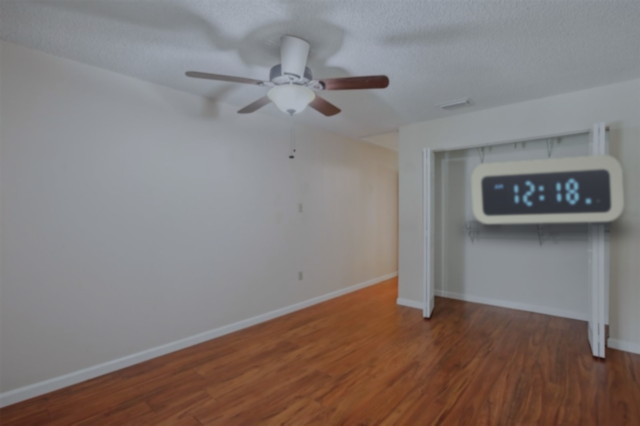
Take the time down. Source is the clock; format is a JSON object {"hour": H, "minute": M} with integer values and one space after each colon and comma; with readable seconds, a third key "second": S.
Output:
{"hour": 12, "minute": 18}
